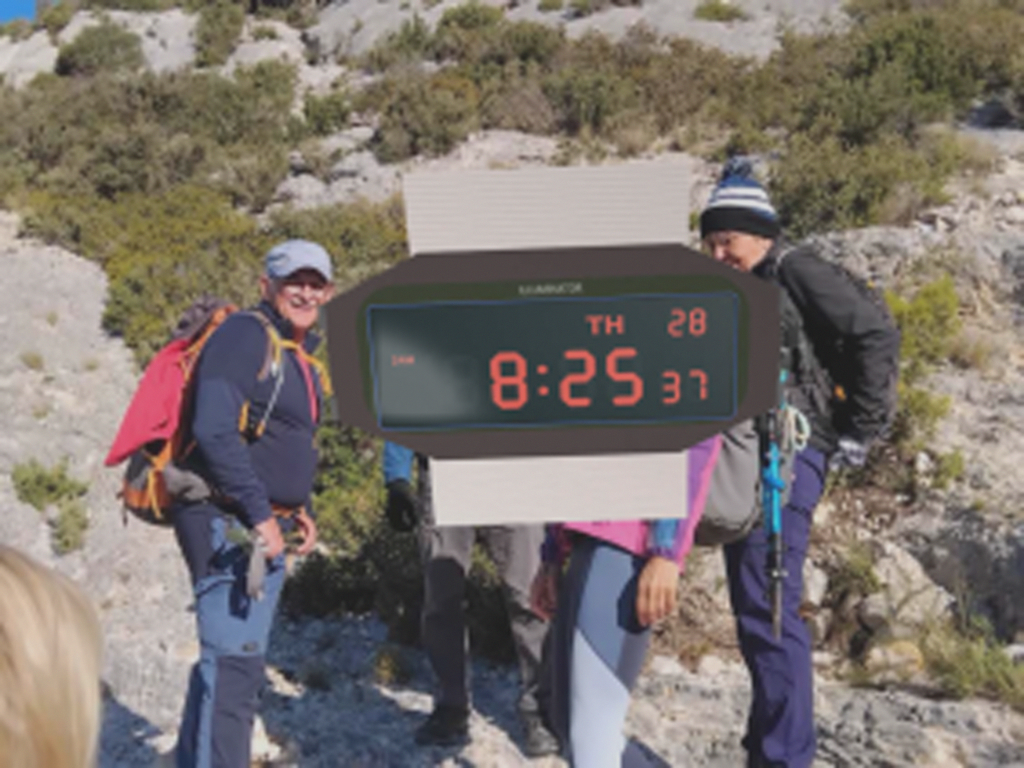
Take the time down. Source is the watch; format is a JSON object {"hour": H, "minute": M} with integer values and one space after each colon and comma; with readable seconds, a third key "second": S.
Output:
{"hour": 8, "minute": 25, "second": 37}
